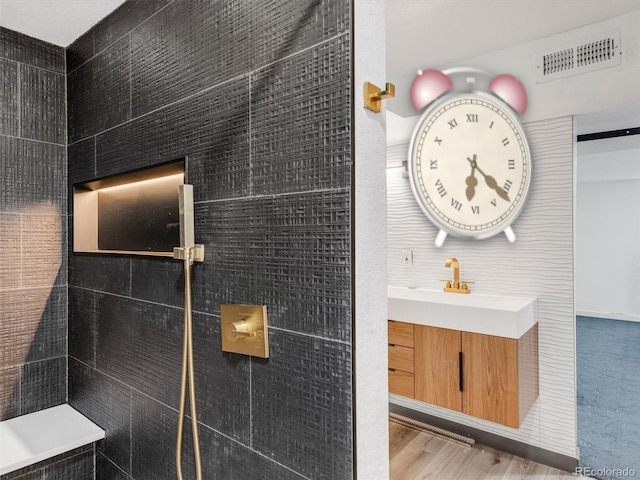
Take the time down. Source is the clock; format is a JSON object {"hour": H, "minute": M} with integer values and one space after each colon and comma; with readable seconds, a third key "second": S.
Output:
{"hour": 6, "minute": 22}
